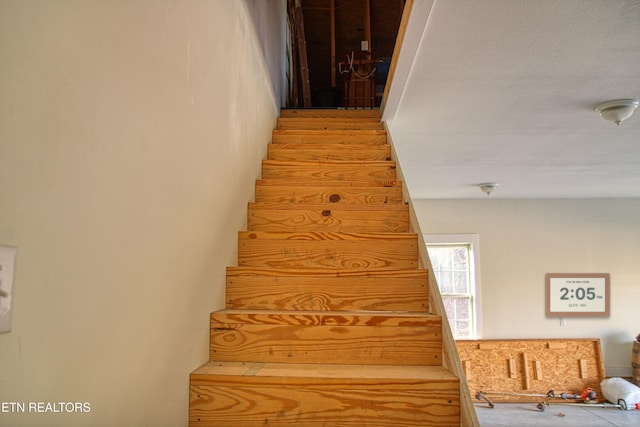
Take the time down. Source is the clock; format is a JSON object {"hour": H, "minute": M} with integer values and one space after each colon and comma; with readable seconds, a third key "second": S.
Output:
{"hour": 2, "minute": 5}
